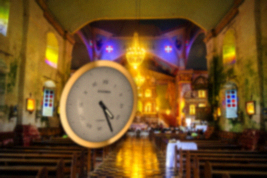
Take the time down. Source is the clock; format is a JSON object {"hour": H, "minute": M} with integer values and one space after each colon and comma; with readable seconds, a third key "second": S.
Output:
{"hour": 4, "minute": 25}
